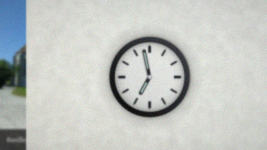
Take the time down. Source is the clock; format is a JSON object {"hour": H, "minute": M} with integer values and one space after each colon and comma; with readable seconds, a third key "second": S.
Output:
{"hour": 6, "minute": 58}
